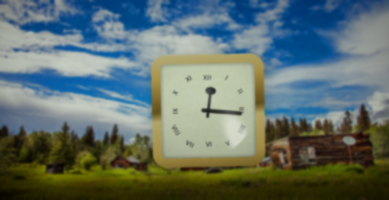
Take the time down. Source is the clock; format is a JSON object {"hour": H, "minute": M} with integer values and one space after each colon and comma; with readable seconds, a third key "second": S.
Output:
{"hour": 12, "minute": 16}
